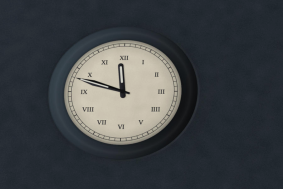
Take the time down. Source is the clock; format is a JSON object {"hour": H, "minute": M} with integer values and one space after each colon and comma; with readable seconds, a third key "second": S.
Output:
{"hour": 11, "minute": 48}
